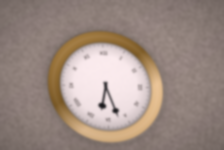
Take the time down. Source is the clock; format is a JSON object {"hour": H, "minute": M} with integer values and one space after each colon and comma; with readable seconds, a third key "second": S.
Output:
{"hour": 6, "minute": 27}
